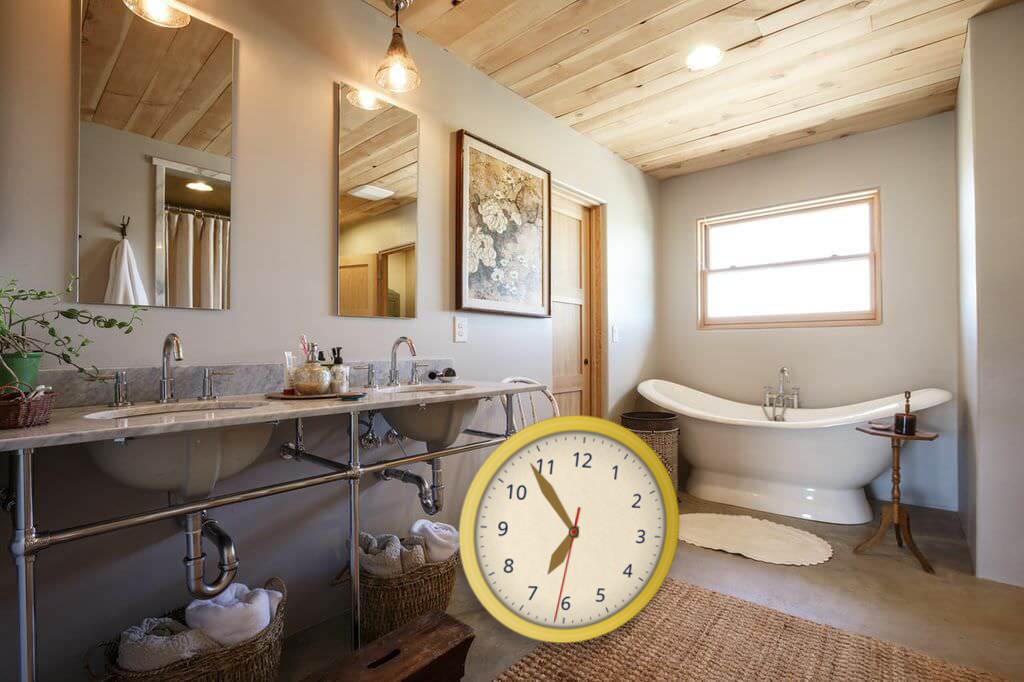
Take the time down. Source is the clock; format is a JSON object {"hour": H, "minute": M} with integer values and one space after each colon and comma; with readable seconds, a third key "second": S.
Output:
{"hour": 6, "minute": 53, "second": 31}
